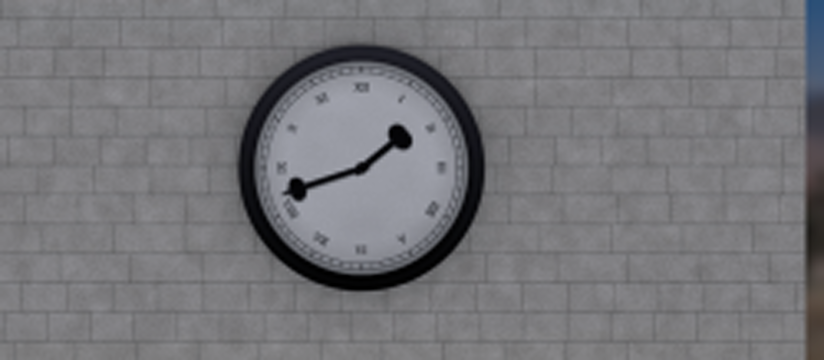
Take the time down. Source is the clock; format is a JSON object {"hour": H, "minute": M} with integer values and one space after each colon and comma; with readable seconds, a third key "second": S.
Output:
{"hour": 1, "minute": 42}
